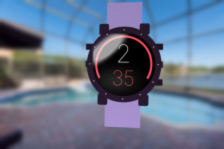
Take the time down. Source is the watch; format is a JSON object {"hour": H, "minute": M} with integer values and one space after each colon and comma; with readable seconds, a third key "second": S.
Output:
{"hour": 2, "minute": 35}
